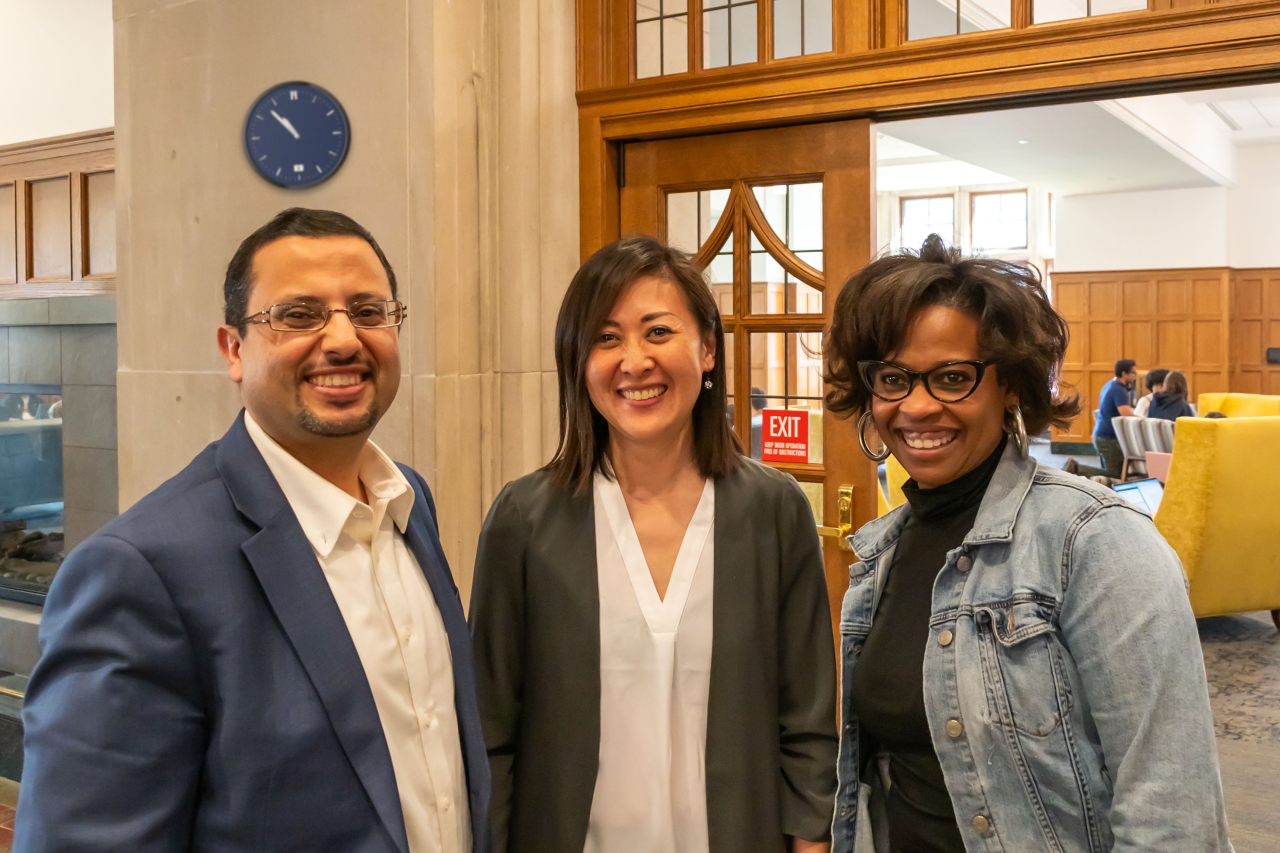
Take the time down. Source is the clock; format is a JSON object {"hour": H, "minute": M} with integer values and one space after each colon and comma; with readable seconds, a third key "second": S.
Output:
{"hour": 10, "minute": 53}
